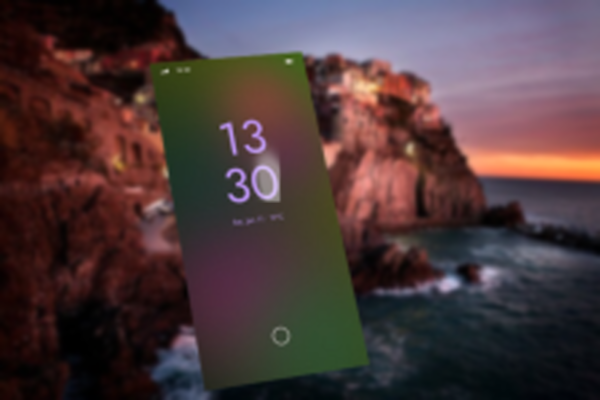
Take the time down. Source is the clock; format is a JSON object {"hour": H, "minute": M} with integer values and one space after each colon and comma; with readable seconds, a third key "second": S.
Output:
{"hour": 13, "minute": 30}
